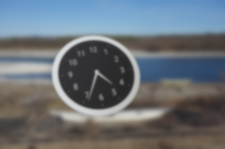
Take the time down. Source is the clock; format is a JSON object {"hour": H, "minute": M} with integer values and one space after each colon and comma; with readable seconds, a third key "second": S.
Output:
{"hour": 4, "minute": 34}
